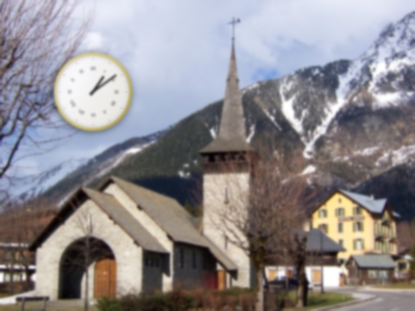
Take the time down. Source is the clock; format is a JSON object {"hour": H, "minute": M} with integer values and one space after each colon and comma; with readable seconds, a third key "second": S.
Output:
{"hour": 1, "minute": 9}
